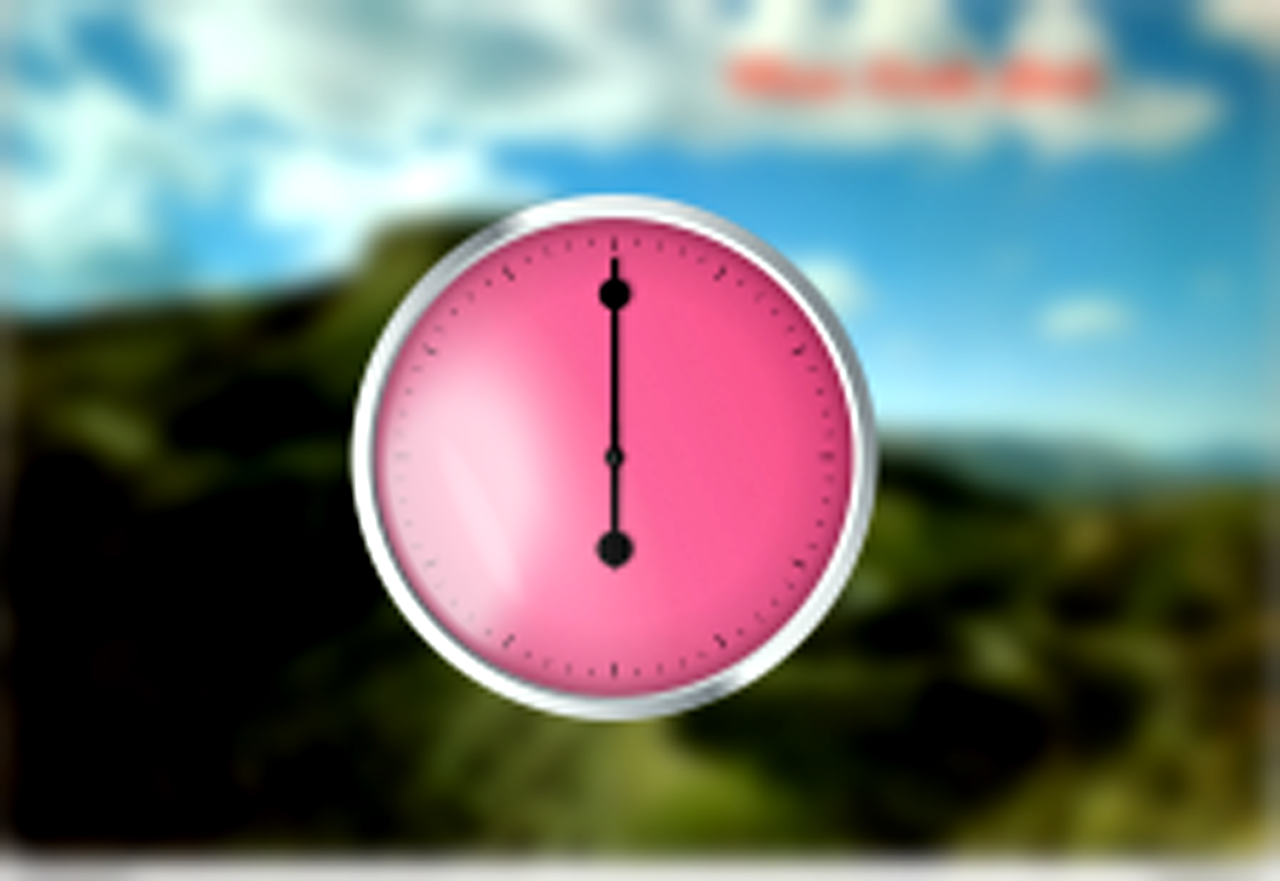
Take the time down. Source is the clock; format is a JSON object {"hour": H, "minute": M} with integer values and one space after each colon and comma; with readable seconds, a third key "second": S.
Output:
{"hour": 6, "minute": 0}
